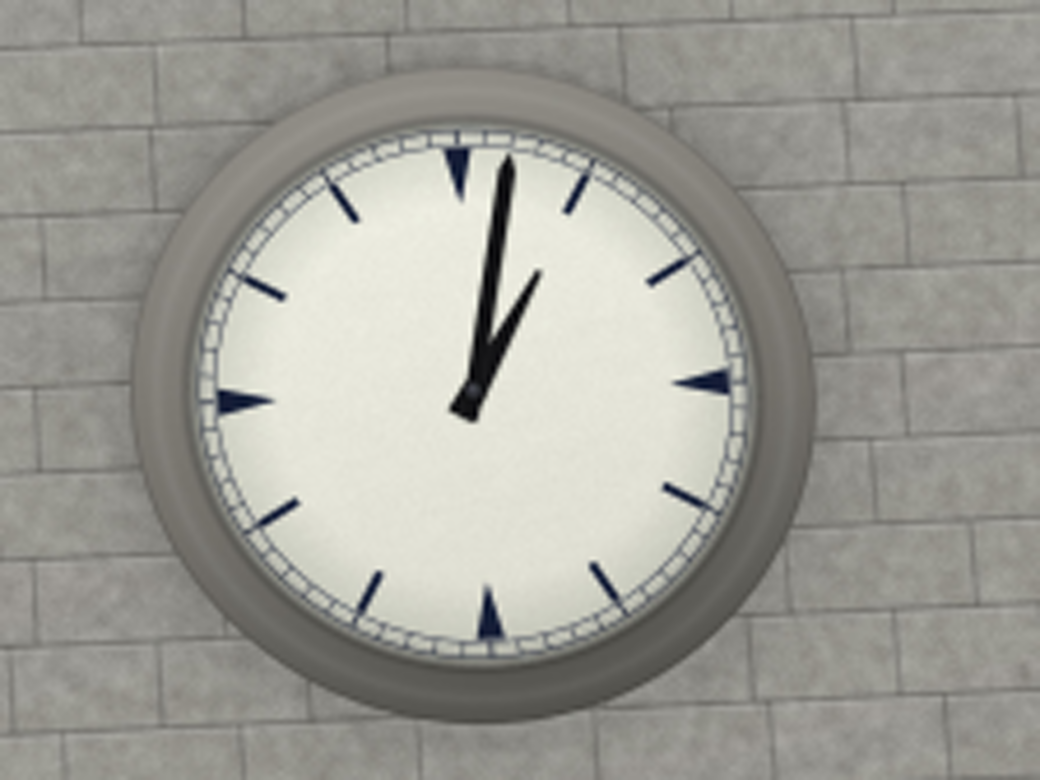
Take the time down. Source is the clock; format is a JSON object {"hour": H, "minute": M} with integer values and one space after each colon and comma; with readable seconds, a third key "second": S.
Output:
{"hour": 1, "minute": 2}
